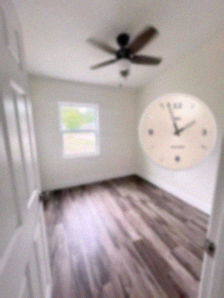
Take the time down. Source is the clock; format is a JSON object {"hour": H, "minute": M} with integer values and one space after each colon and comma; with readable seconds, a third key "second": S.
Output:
{"hour": 1, "minute": 57}
